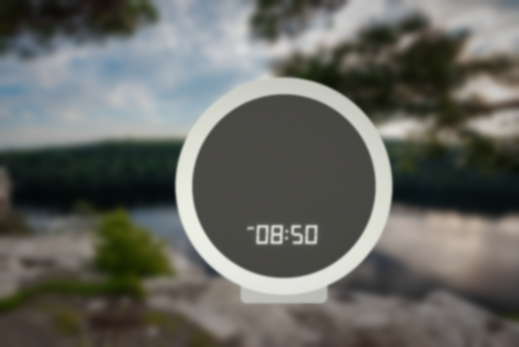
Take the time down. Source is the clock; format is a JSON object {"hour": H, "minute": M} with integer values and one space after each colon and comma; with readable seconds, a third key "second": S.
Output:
{"hour": 8, "minute": 50}
